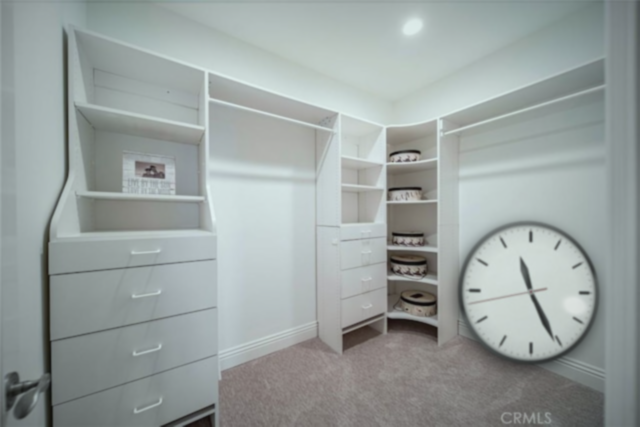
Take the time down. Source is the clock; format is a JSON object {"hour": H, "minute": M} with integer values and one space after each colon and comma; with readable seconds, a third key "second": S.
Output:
{"hour": 11, "minute": 25, "second": 43}
